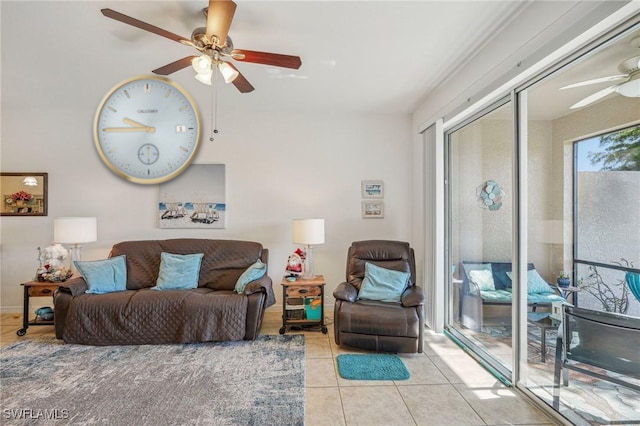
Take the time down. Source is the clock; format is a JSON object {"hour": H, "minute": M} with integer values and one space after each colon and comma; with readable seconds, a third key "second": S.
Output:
{"hour": 9, "minute": 45}
